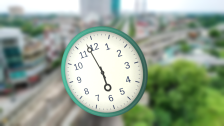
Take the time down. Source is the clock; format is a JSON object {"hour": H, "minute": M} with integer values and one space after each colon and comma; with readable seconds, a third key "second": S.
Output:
{"hour": 5, "minute": 58}
